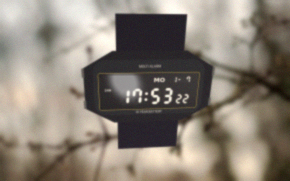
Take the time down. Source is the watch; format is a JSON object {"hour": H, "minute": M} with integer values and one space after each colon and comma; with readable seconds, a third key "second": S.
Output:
{"hour": 17, "minute": 53, "second": 22}
